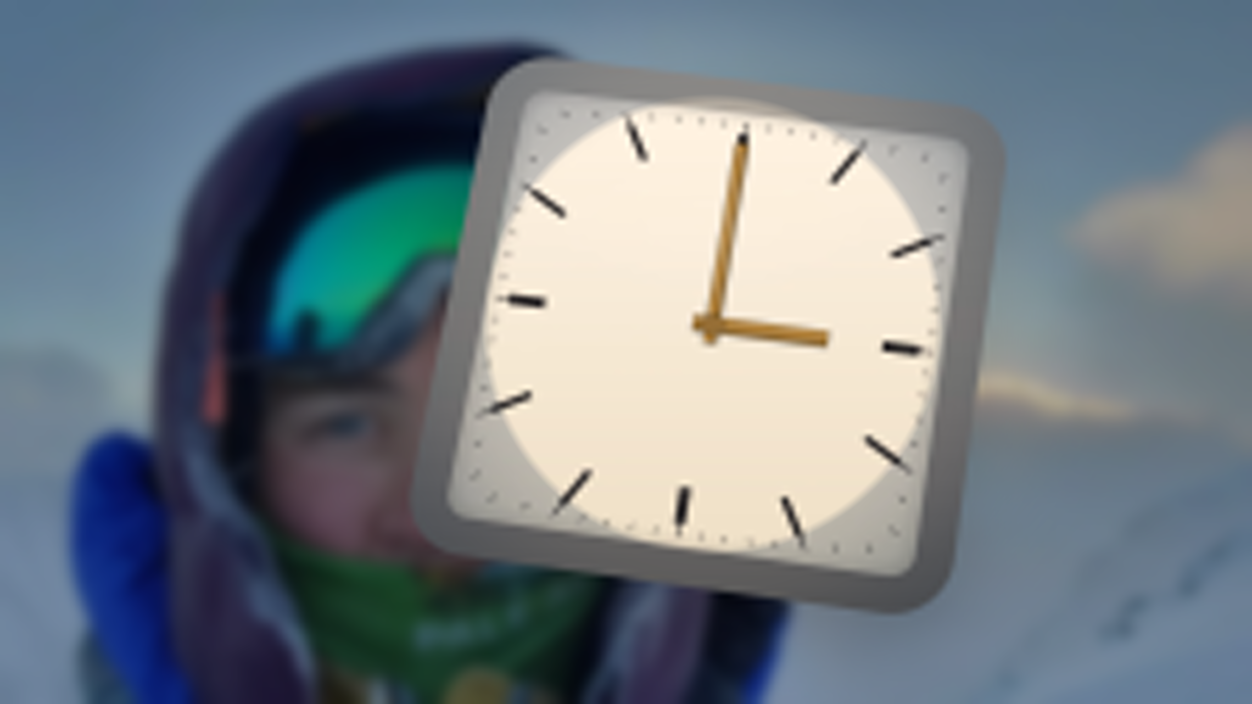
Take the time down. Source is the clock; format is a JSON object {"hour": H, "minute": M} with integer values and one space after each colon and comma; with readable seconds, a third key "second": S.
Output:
{"hour": 3, "minute": 0}
